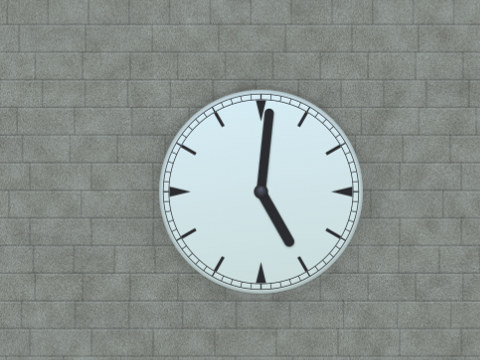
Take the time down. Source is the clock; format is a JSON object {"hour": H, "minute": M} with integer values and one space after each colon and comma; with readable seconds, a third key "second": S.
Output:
{"hour": 5, "minute": 1}
